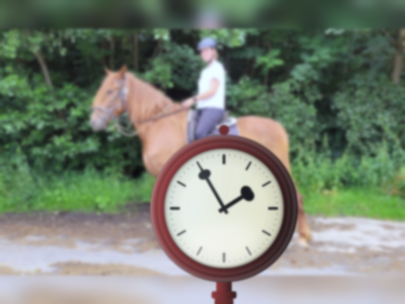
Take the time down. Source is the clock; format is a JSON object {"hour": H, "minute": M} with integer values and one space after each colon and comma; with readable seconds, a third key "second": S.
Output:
{"hour": 1, "minute": 55}
